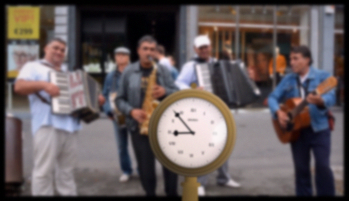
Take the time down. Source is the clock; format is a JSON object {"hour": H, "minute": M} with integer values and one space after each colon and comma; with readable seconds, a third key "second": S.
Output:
{"hour": 8, "minute": 53}
